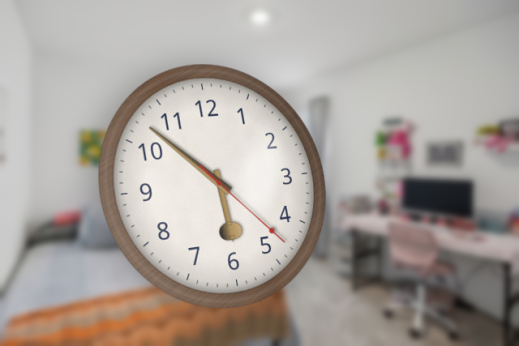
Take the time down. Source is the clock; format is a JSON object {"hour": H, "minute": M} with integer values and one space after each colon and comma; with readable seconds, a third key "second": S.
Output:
{"hour": 5, "minute": 52, "second": 23}
